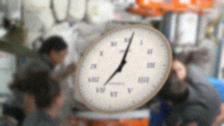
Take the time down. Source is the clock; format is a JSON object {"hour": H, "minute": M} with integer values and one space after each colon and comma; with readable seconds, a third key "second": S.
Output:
{"hour": 7, "minute": 1}
